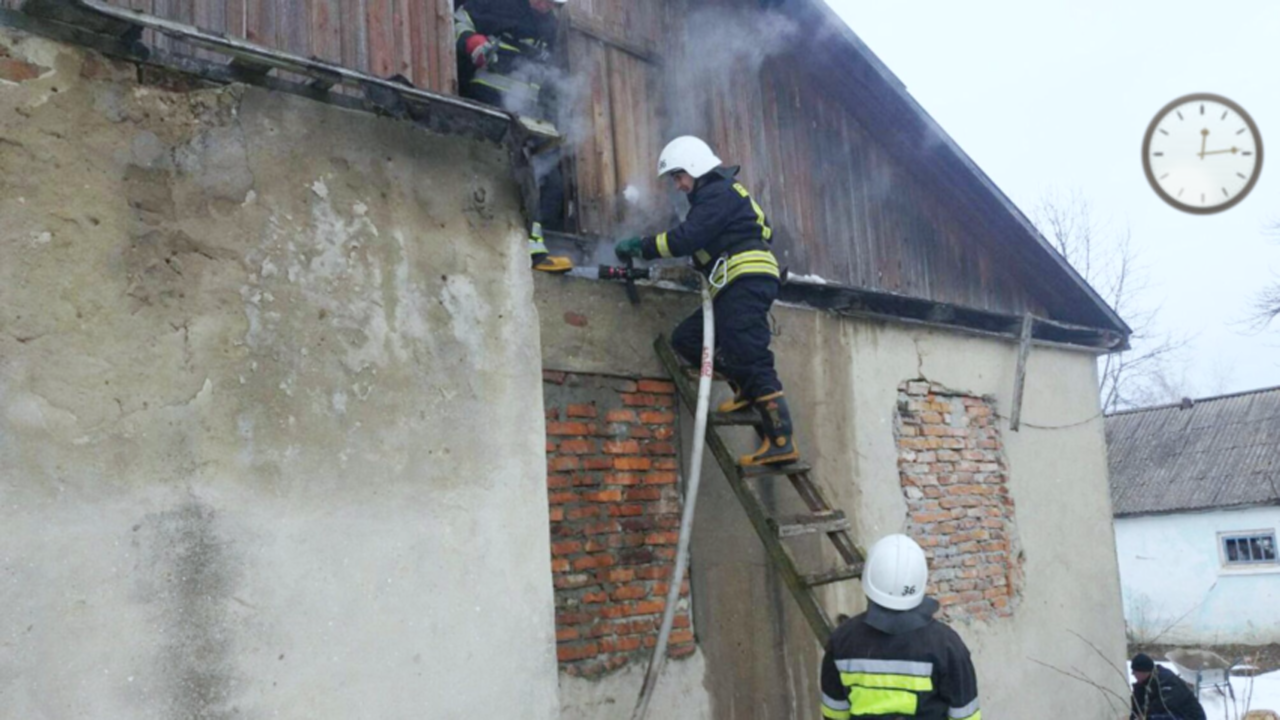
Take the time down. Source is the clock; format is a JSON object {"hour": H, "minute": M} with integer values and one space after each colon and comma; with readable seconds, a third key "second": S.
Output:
{"hour": 12, "minute": 14}
